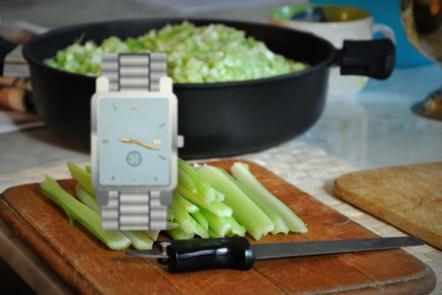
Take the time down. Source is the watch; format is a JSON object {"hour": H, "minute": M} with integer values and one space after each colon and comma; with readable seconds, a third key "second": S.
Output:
{"hour": 9, "minute": 18}
